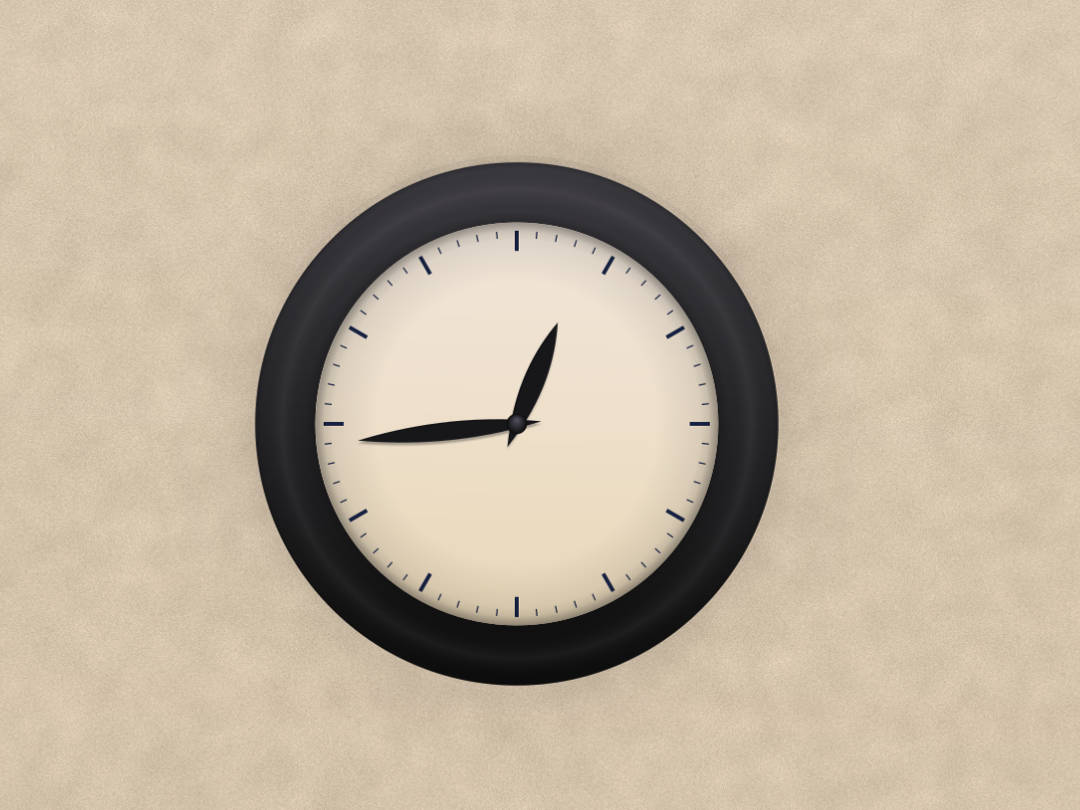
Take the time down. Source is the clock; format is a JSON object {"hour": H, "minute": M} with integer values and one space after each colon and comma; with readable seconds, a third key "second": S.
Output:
{"hour": 12, "minute": 44}
